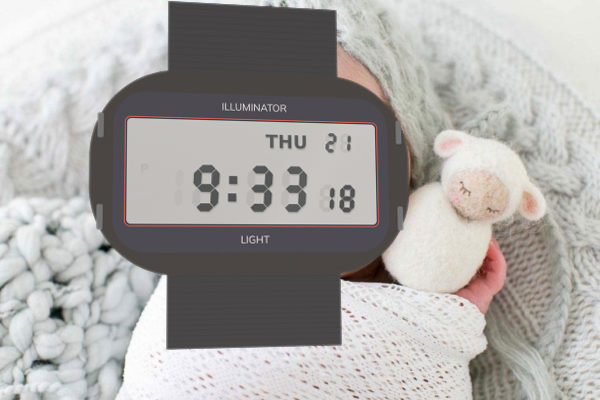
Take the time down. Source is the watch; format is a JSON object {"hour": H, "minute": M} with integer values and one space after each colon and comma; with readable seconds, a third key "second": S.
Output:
{"hour": 9, "minute": 33, "second": 18}
